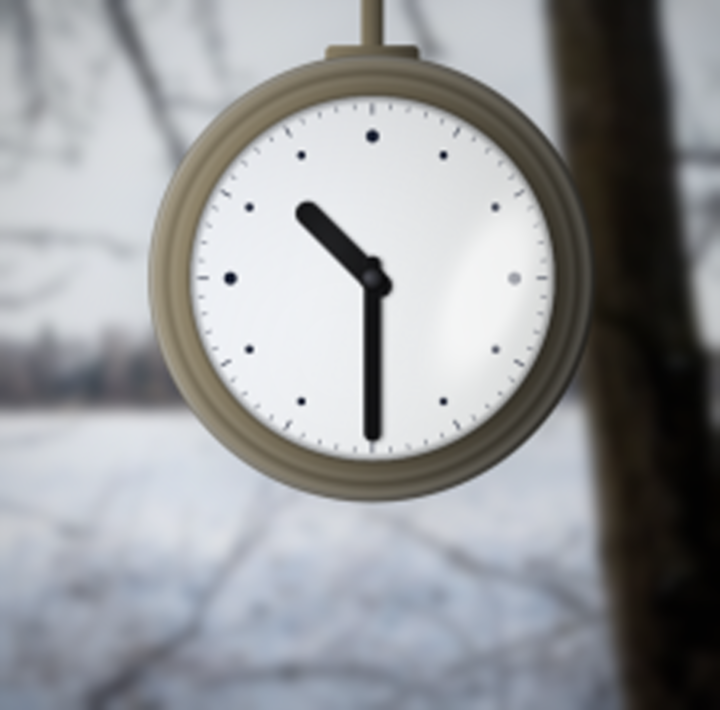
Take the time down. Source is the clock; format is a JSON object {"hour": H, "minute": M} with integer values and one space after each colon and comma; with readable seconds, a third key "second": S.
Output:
{"hour": 10, "minute": 30}
